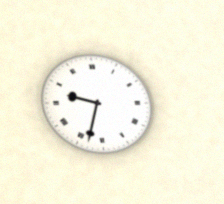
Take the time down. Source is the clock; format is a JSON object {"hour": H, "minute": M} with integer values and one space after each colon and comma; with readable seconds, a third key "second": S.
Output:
{"hour": 9, "minute": 33}
